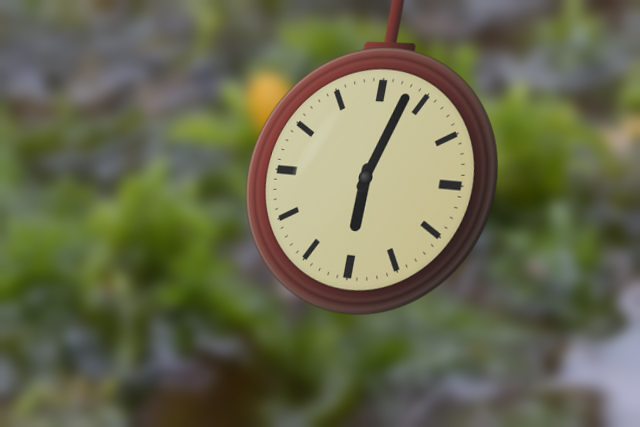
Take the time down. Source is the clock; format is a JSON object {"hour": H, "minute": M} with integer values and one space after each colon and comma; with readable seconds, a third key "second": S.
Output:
{"hour": 6, "minute": 3}
